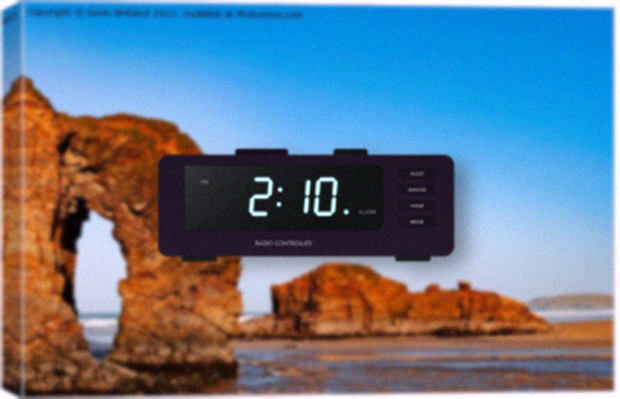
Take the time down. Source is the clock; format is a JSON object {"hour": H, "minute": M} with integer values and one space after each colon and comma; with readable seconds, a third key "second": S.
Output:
{"hour": 2, "minute": 10}
